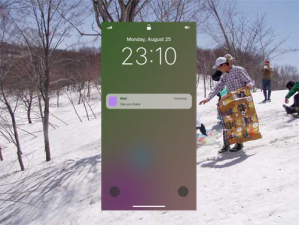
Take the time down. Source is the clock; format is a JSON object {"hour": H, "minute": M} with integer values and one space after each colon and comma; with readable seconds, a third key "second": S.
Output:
{"hour": 23, "minute": 10}
